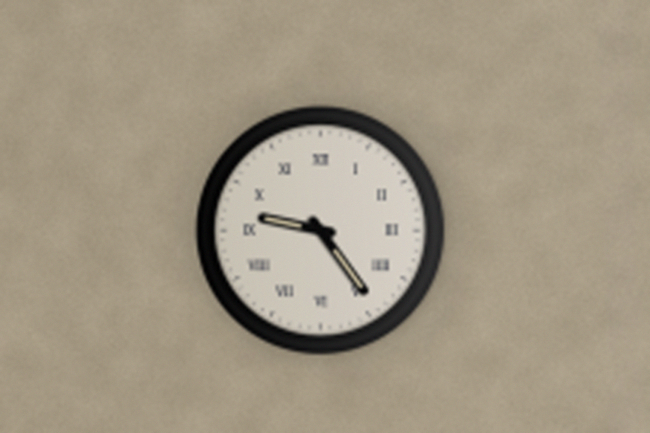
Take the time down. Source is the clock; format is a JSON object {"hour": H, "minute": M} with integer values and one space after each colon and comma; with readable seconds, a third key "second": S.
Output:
{"hour": 9, "minute": 24}
